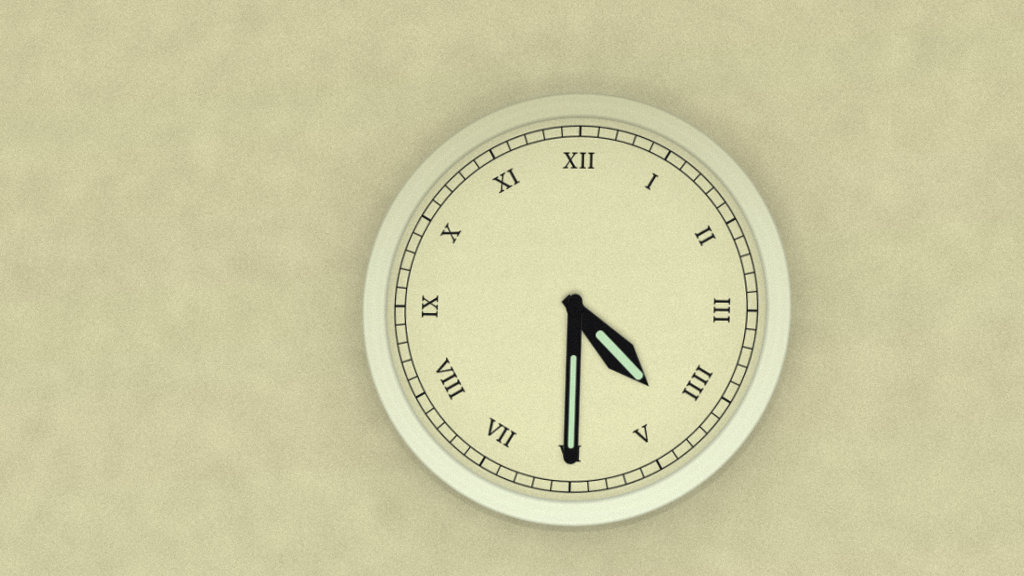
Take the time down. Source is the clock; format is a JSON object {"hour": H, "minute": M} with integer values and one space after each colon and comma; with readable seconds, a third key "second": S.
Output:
{"hour": 4, "minute": 30}
